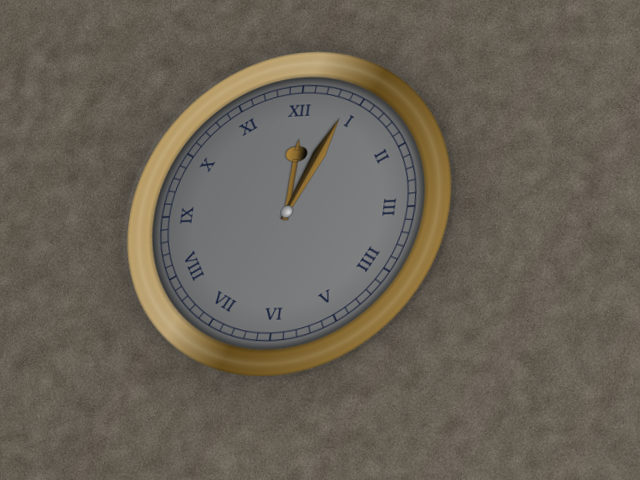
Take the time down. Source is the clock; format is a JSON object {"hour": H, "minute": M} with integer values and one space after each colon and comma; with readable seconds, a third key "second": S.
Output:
{"hour": 12, "minute": 4}
